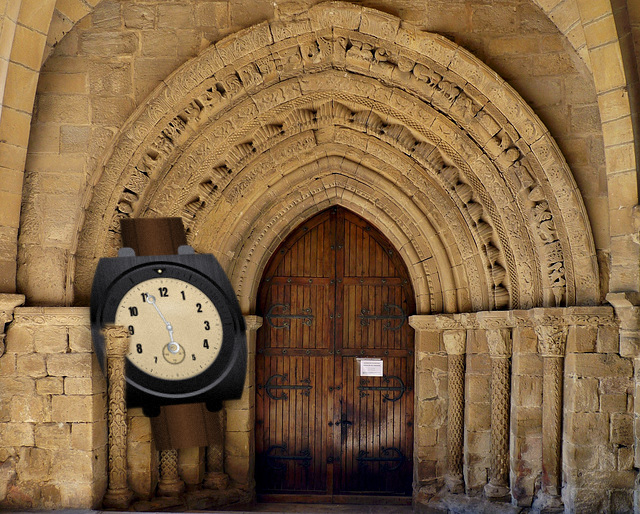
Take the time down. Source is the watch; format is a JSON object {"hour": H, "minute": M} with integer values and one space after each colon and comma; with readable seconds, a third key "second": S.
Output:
{"hour": 5, "minute": 56}
